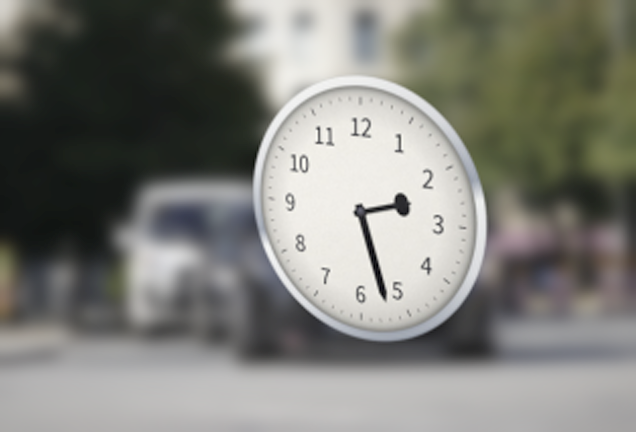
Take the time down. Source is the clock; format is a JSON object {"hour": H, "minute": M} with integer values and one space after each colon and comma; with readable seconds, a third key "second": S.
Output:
{"hour": 2, "minute": 27}
